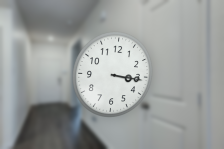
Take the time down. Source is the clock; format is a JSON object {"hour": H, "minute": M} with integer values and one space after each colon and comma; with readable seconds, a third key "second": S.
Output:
{"hour": 3, "minute": 16}
